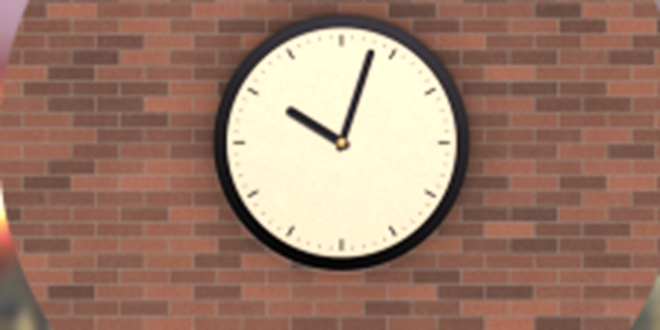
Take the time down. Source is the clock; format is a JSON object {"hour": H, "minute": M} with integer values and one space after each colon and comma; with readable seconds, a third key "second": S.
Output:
{"hour": 10, "minute": 3}
